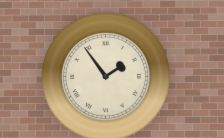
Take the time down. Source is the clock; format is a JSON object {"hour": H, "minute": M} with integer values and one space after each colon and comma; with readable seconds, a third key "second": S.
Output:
{"hour": 1, "minute": 54}
